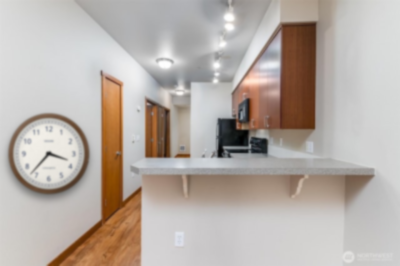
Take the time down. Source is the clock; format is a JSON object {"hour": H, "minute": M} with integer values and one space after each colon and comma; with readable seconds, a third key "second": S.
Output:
{"hour": 3, "minute": 37}
